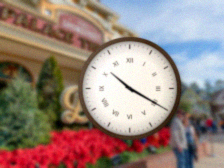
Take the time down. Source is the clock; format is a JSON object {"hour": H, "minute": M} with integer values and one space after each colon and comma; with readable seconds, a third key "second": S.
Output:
{"hour": 10, "minute": 20}
